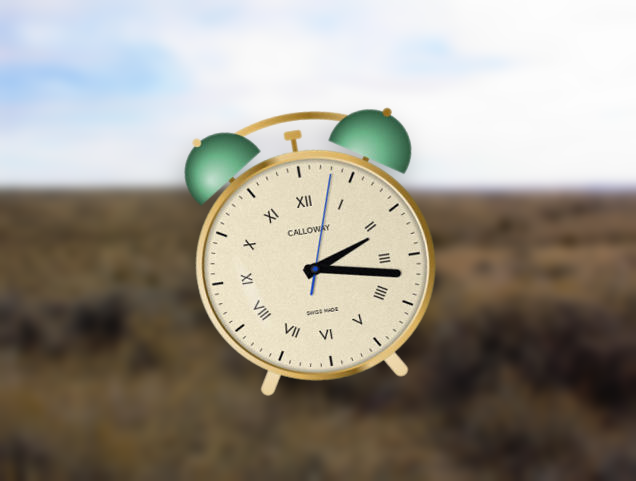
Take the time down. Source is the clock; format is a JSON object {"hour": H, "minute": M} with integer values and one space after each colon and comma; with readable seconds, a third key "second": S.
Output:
{"hour": 2, "minute": 17, "second": 3}
